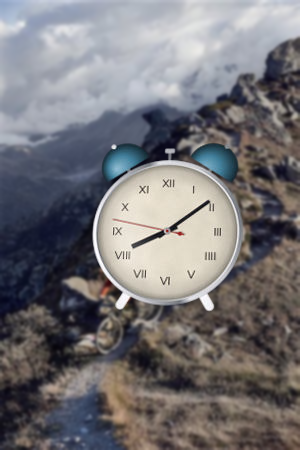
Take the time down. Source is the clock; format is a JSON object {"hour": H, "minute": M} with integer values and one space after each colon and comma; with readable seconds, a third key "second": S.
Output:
{"hour": 8, "minute": 8, "second": 47}
